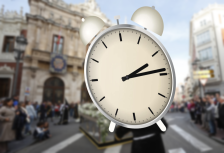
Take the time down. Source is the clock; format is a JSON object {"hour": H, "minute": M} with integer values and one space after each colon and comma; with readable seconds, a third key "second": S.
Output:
{"hour": 2, "minute": 14}
